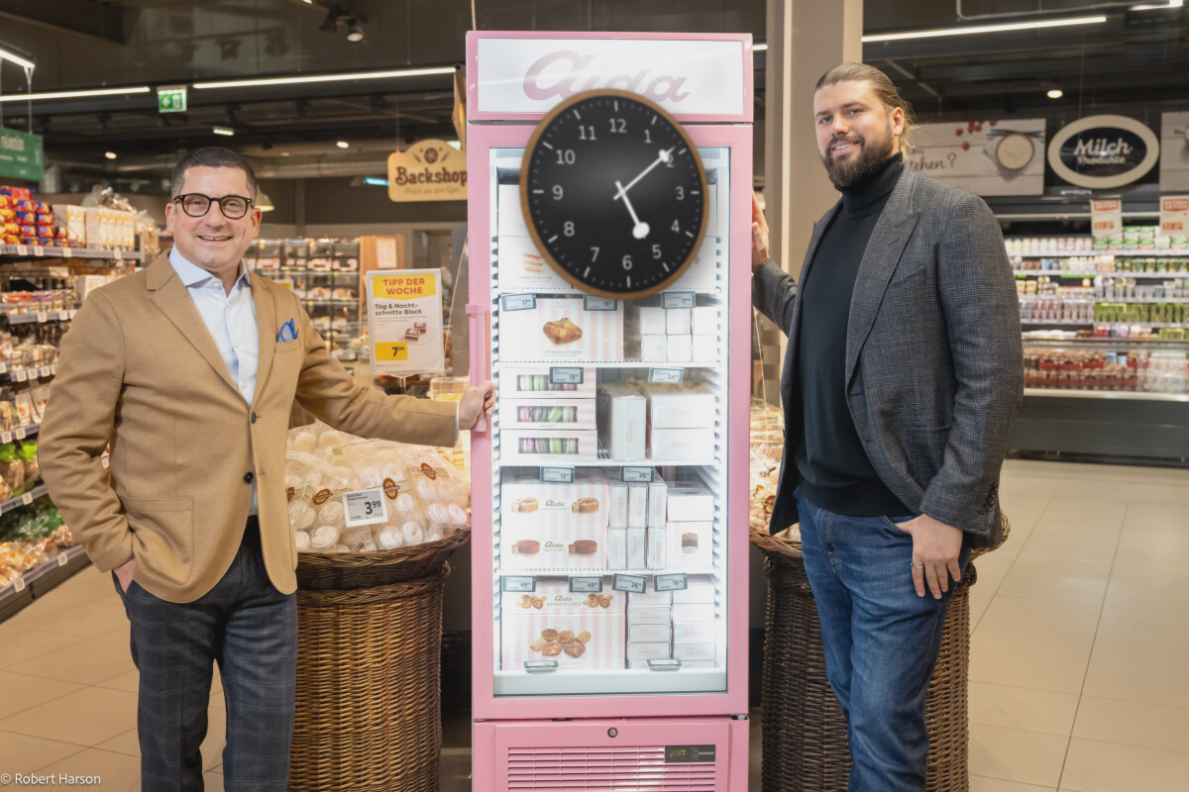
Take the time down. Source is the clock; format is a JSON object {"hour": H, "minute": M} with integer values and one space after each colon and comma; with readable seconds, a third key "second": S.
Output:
{"hour": 5, "minute": 9}
